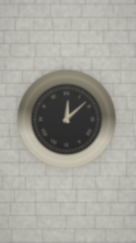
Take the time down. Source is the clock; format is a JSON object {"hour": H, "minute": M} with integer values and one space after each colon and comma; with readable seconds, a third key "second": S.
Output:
{"hour": 12, "minute": 8}
